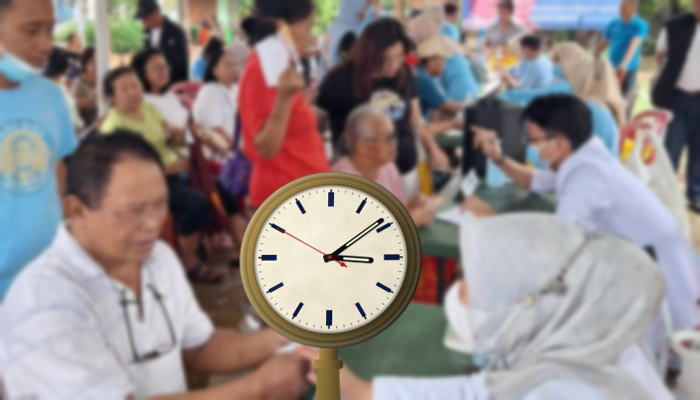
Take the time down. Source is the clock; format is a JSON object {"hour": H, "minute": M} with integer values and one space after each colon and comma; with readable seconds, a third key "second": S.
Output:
{"hour": 3, "minute": 8, "second": 50}
